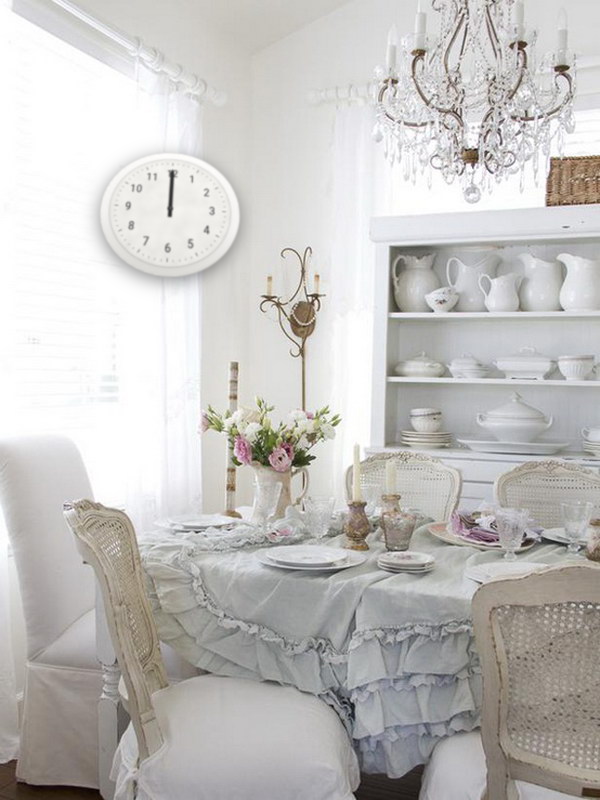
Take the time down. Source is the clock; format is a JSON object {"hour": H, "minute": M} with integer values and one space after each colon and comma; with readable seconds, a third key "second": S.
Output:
{"hour": 12, "minute": 0}
